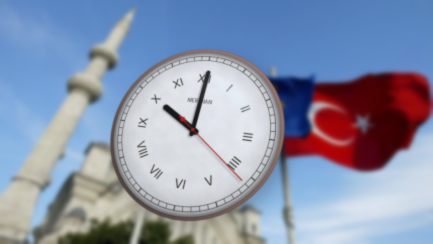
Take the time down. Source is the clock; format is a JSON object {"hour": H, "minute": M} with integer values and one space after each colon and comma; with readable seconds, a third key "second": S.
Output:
{"hour": 10, "minute": 0, "second": 21}
